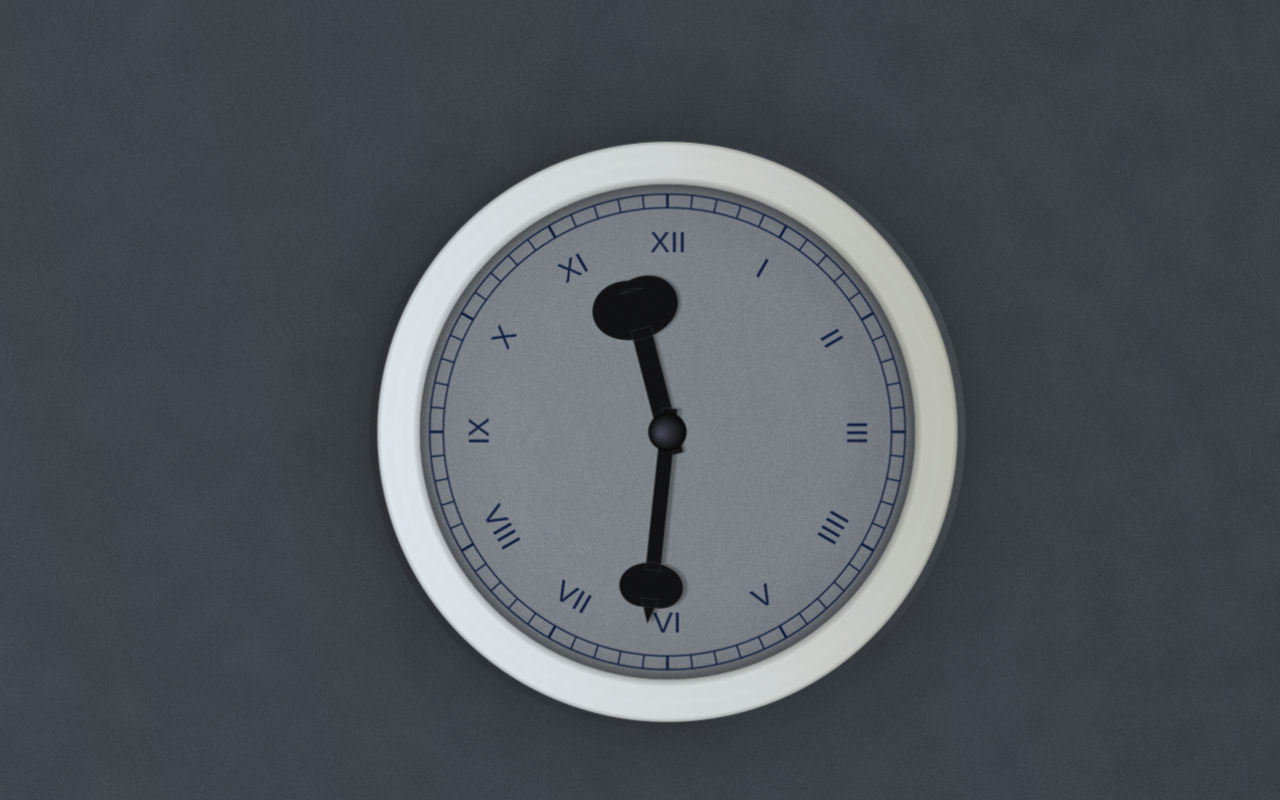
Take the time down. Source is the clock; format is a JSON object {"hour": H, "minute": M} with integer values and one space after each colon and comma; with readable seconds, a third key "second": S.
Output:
{"hour": 11, "minute": 31}
